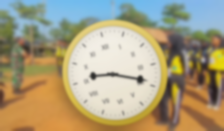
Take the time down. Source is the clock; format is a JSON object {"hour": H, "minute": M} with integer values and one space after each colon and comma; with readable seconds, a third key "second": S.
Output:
{"hour": 9, "minute": 19}
